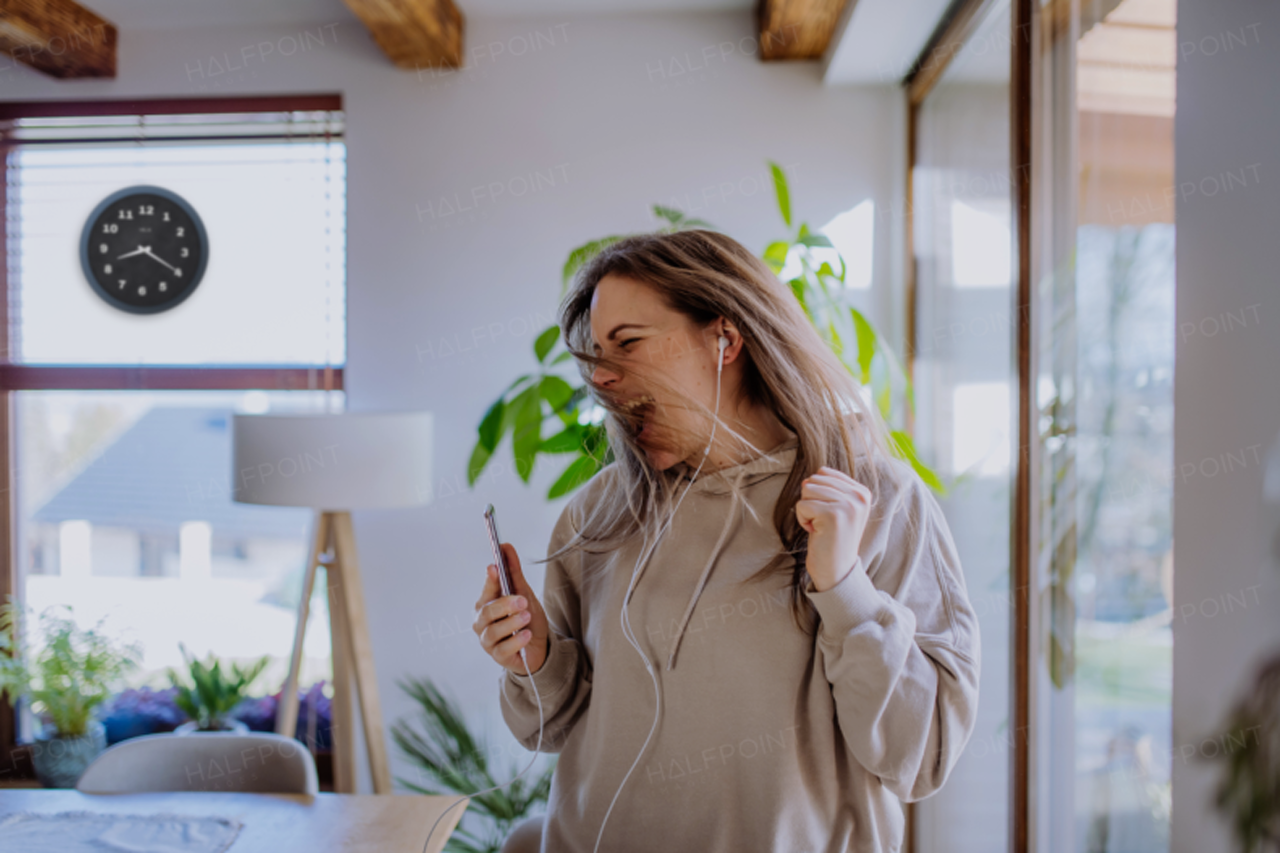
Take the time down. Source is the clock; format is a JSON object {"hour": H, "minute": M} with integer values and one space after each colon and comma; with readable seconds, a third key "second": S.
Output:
{"hour": 8, "minute": 20}
